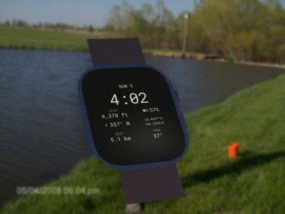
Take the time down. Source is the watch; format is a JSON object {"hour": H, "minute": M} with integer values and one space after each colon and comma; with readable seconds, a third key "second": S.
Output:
{"hour": 4, "minute": 2}
